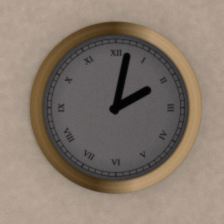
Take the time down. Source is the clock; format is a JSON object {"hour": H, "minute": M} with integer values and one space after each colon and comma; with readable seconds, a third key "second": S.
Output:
{"hour": 2, "minute": 2}
